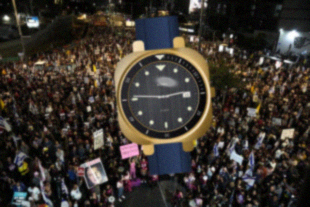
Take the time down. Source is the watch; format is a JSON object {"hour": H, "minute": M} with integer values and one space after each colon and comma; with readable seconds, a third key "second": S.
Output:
{"hour": 2, "minute": 46}
